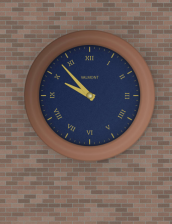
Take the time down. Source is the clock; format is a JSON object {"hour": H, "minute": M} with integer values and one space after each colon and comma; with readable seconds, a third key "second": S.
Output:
{"hour": 9, "minute": 53}
